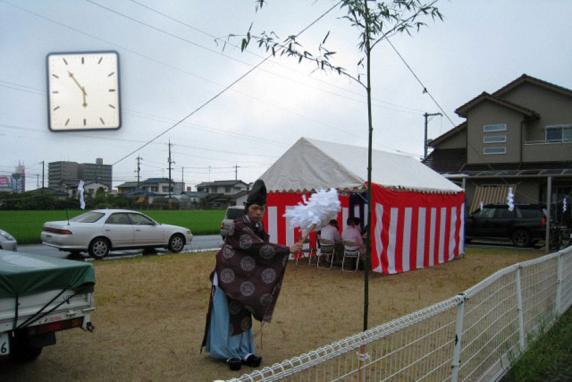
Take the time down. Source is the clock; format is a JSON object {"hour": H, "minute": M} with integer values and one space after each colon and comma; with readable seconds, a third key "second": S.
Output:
{"hour": 5, "minute": 54}
